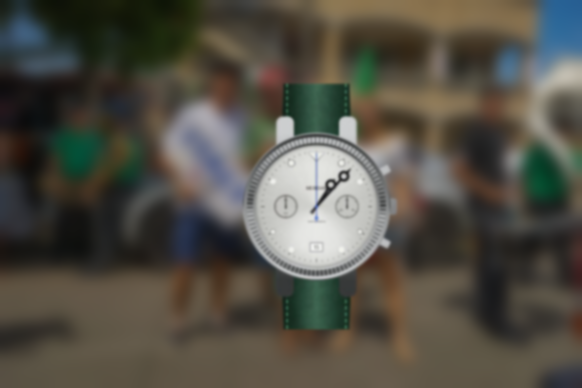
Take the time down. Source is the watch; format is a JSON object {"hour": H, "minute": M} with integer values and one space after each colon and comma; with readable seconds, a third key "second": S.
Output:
{"hour": 1, "minute": 7}
